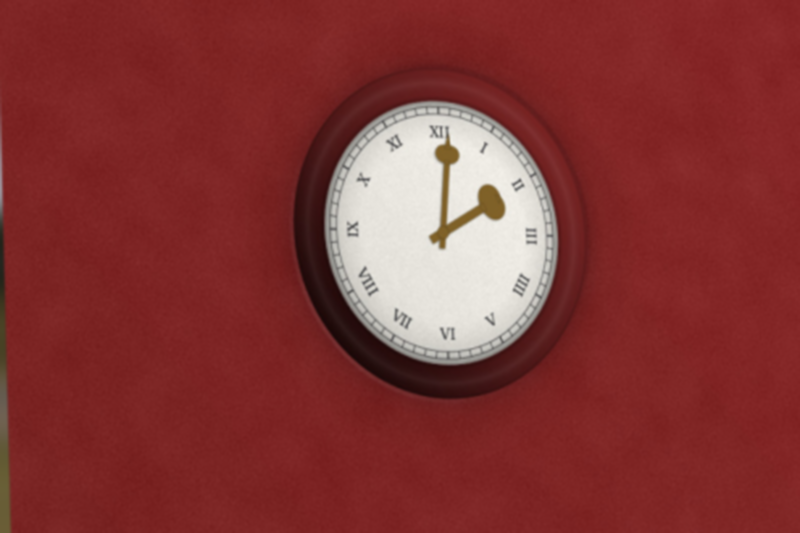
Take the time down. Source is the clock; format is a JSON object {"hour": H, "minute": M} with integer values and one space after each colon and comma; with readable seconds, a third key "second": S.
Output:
{"hour": 2, "minute": 1}
